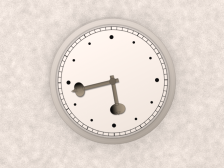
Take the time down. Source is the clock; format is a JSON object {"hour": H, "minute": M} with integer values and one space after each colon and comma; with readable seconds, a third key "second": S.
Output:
{"hour": 5, "minute": 43}
